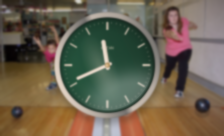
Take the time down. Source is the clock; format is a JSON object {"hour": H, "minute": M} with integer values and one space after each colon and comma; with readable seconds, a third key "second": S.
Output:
{"hour": 11, "minute": 41}
